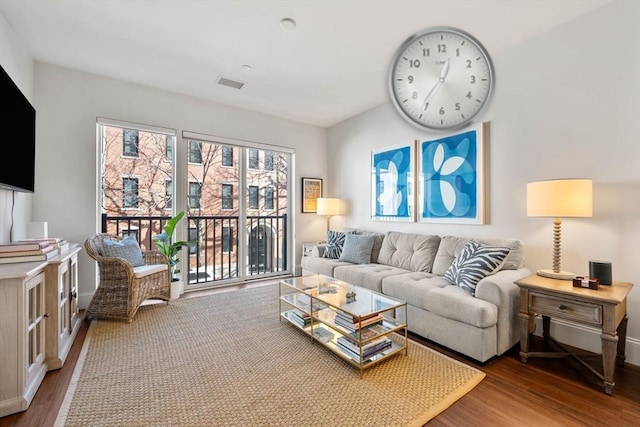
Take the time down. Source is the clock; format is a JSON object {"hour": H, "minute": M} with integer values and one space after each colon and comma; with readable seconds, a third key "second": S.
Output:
{"hour": 12, "minute": 36}
